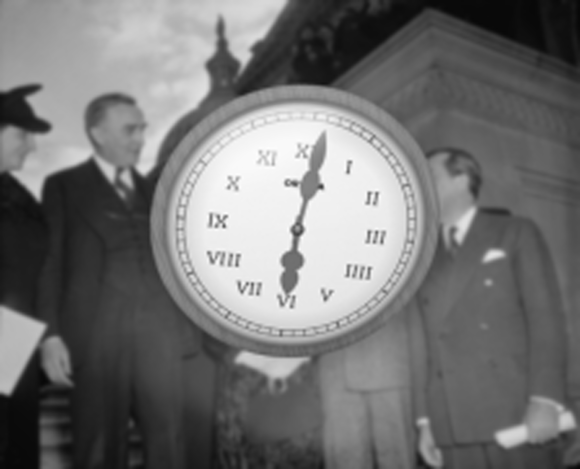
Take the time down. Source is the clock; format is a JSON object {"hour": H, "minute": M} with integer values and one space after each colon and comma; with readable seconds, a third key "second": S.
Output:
{"hour": 6, "minute": 1}
